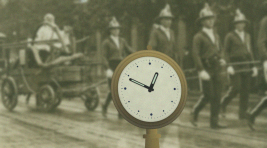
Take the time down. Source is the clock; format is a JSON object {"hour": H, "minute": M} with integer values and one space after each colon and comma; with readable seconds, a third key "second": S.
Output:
{"hour": 12, "minute": 49}
